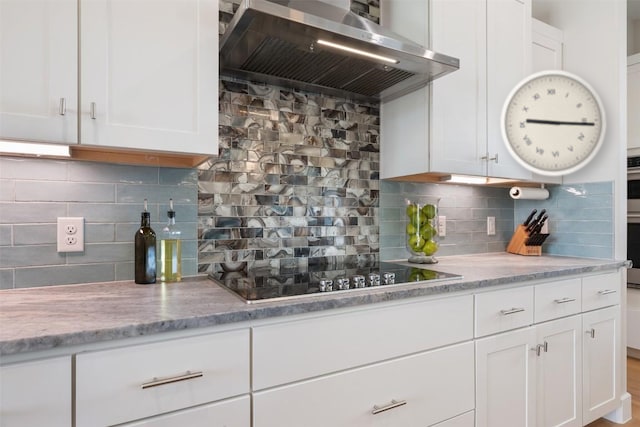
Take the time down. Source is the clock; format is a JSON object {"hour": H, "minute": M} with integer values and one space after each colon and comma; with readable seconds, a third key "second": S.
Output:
{"hour": 9, "minute": 16}
